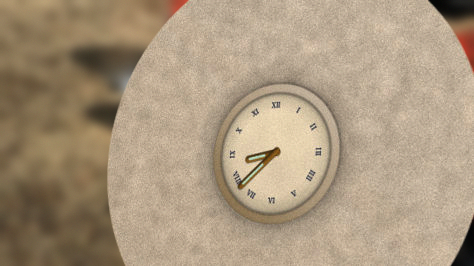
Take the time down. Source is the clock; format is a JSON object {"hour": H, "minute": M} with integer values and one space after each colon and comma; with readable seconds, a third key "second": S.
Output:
{"hour": 8, "minute": 38}
